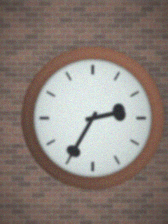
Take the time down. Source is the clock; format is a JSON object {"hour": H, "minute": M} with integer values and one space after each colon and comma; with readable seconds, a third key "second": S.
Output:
{"hour": 2, "minute": 35}
